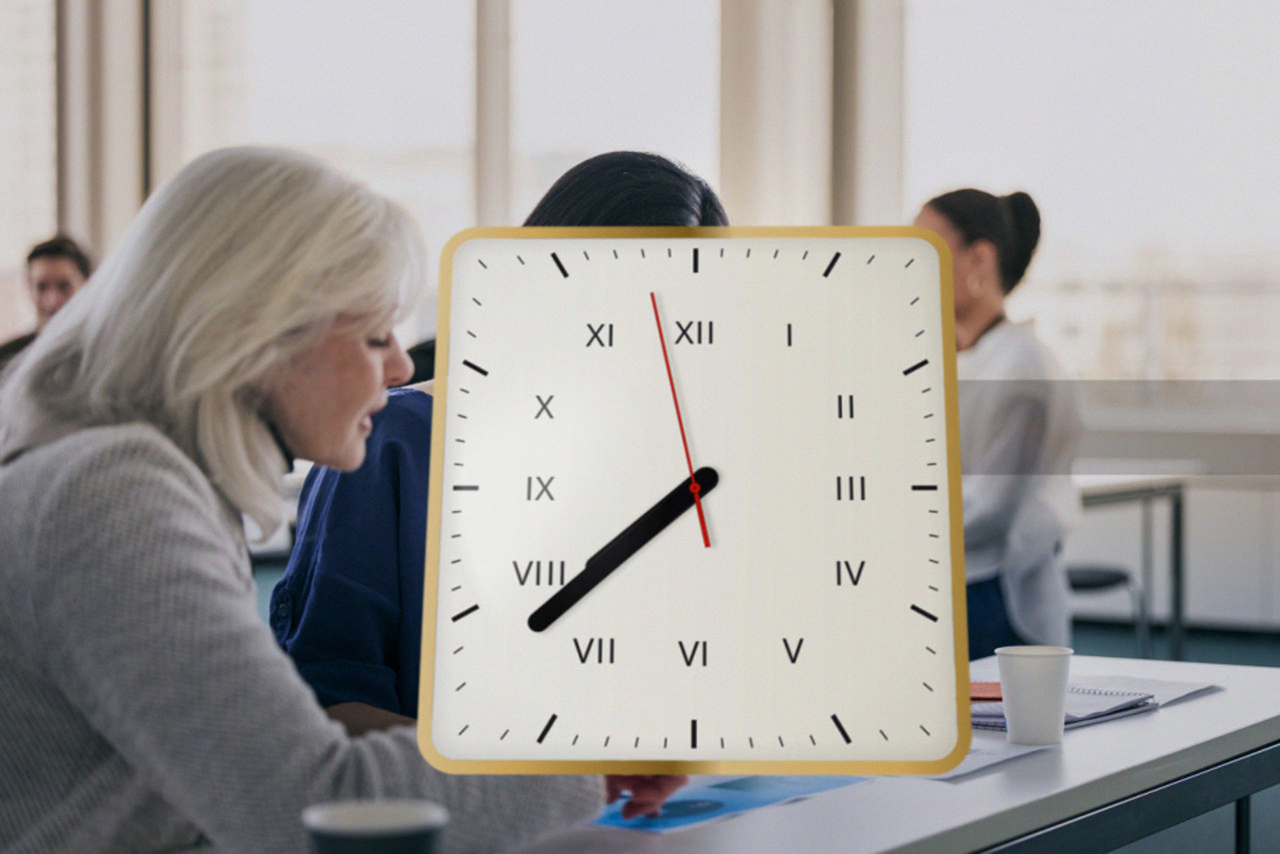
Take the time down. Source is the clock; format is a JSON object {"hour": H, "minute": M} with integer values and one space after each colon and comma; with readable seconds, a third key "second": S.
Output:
{"hour": 7, "minute": 37, "second": 58}
